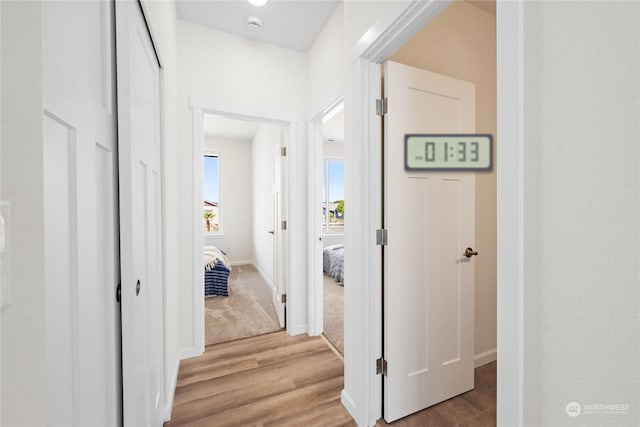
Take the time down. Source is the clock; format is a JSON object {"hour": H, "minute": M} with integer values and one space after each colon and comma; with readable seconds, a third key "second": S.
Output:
{"hour": 1, "minute": 33}
